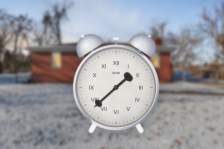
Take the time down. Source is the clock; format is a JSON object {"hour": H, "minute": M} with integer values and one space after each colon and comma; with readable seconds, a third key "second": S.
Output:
{"hour": 1, "minute": 38}
